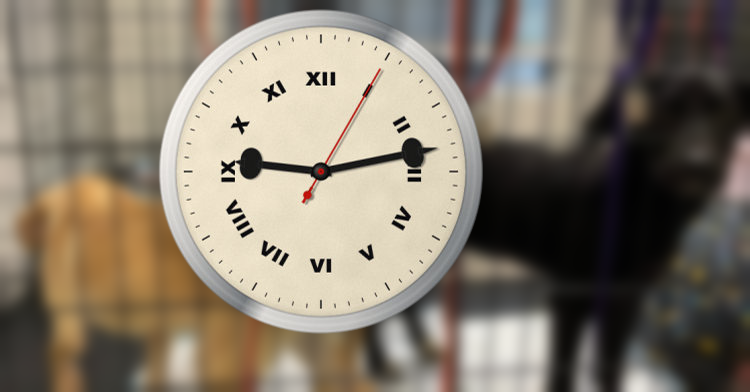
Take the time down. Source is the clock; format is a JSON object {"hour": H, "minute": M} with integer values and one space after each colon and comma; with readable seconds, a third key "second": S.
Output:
{"hour": 9, "minute": 13, "second": 5}
